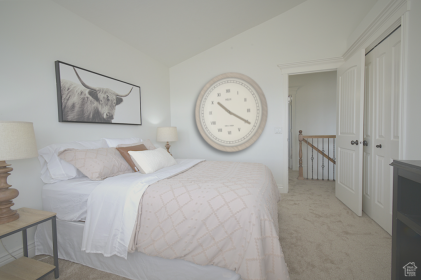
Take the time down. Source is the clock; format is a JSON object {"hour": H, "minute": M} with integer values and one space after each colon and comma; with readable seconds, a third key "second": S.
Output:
{"hour": 10, "minute": 20}
